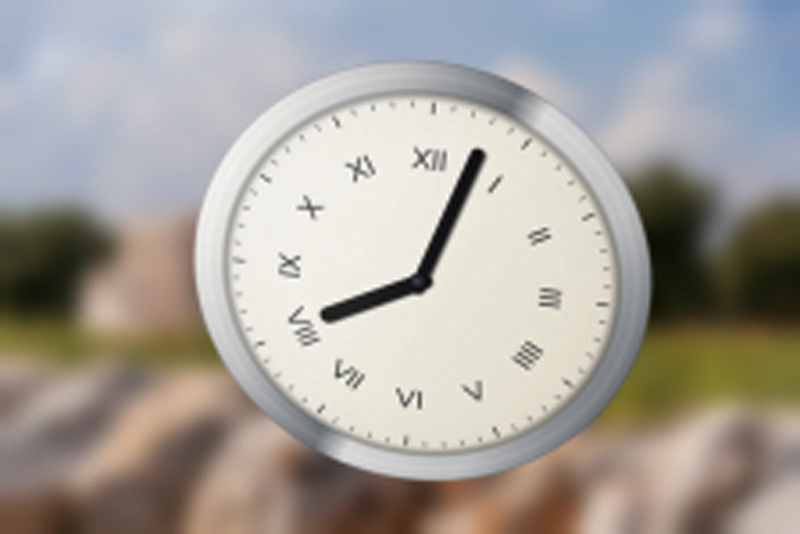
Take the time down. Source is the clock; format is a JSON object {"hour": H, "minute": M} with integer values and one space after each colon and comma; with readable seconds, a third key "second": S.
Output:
{"hour": 8, "minute": 3}
